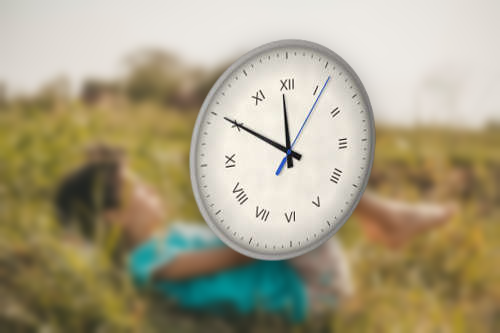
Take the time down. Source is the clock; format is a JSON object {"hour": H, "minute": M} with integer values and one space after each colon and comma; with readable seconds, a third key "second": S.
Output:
{"hour": 11, "minute": 50, "second": 6}
